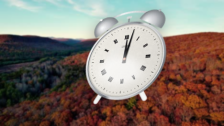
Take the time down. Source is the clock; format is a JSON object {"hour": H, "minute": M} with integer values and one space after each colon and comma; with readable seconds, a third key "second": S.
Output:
{"hour": 12, "minute": 2}
